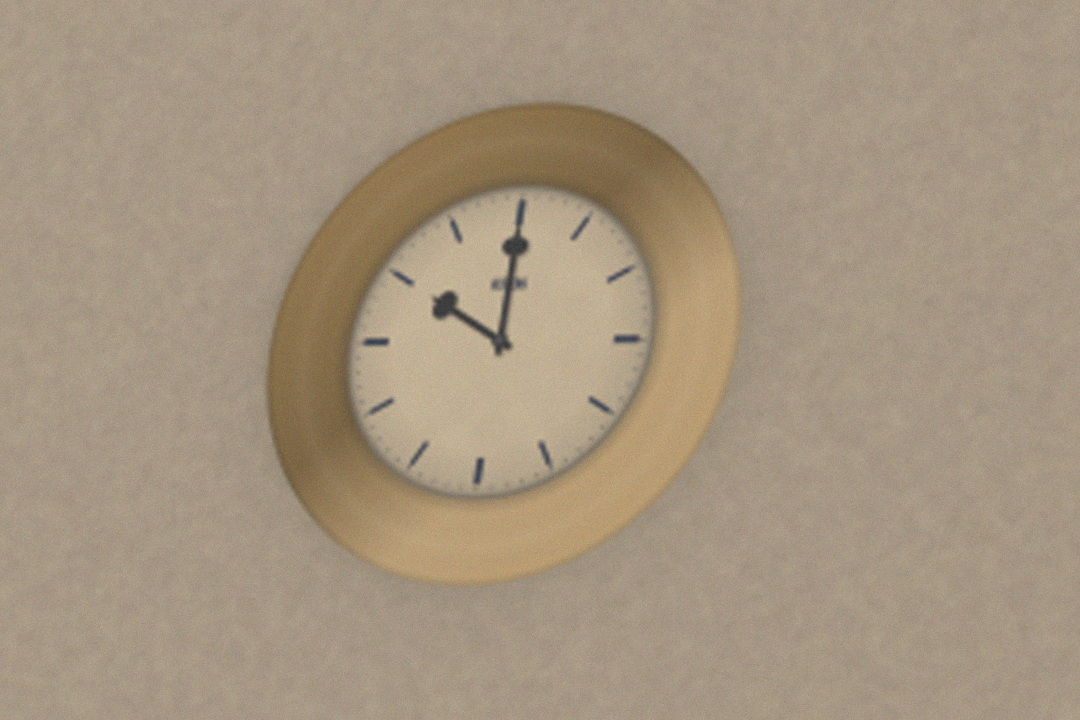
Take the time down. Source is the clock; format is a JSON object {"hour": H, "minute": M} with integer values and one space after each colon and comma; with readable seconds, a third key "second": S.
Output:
{"hour": 10, "minute": 0}
